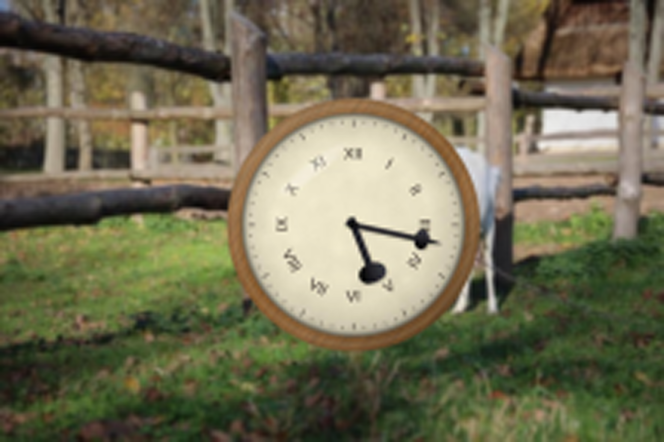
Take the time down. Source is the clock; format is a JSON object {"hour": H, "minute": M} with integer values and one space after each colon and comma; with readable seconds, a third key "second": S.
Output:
{"hour": 5, "minute": 17}
